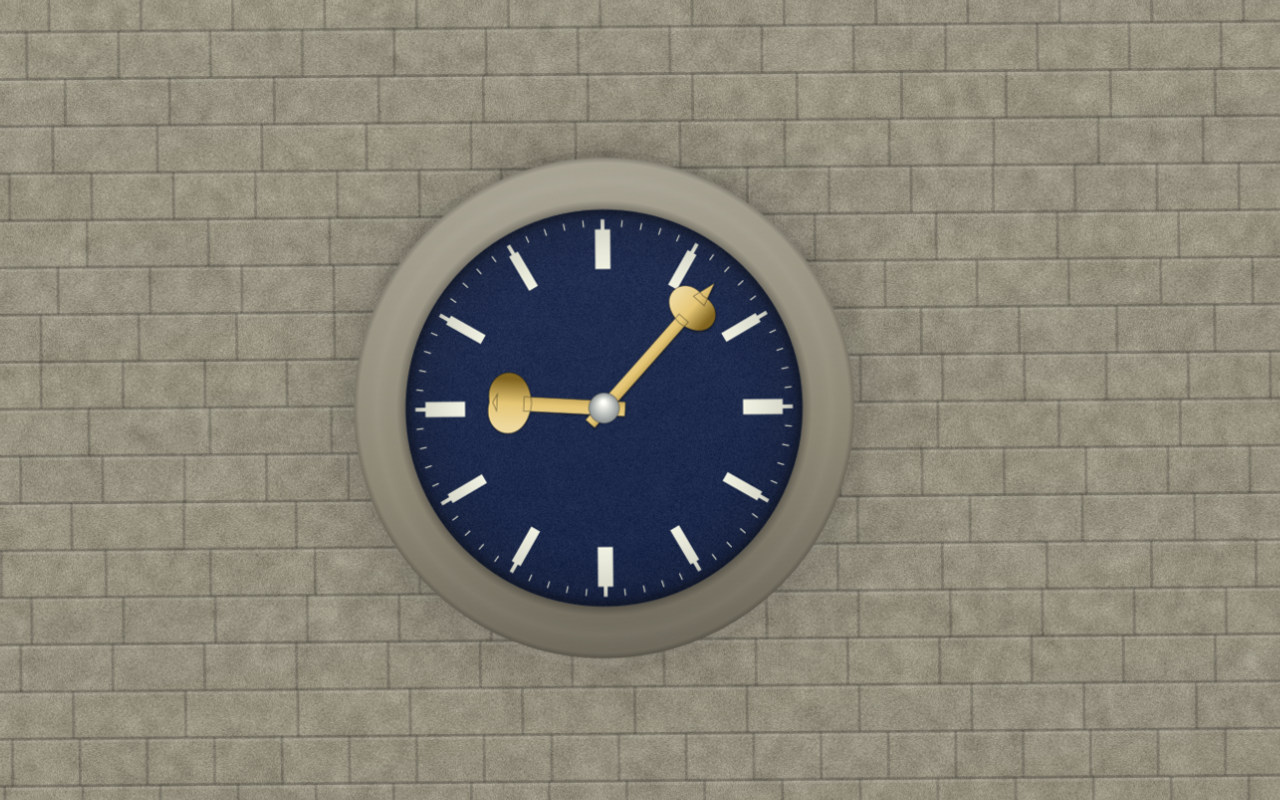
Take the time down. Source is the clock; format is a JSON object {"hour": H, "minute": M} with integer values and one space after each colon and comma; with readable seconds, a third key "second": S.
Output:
{"hour": 9, "minute": 7}
